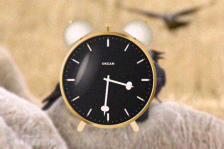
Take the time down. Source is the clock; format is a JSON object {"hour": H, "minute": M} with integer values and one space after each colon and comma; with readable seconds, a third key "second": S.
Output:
{"hour": 3, "minute": 31}
